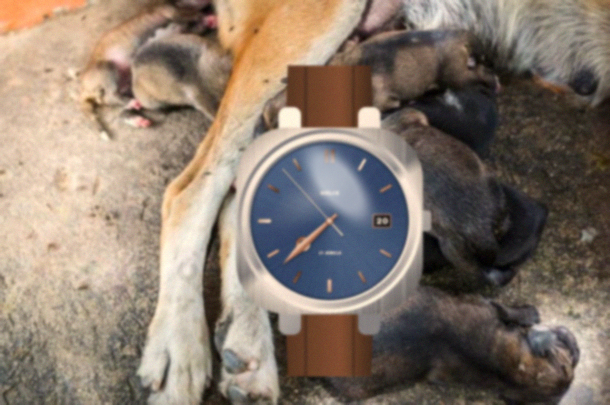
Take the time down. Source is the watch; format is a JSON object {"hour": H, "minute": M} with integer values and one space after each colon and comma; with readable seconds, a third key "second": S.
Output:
{"hour": 7, "minute": 37, "second": 53}
